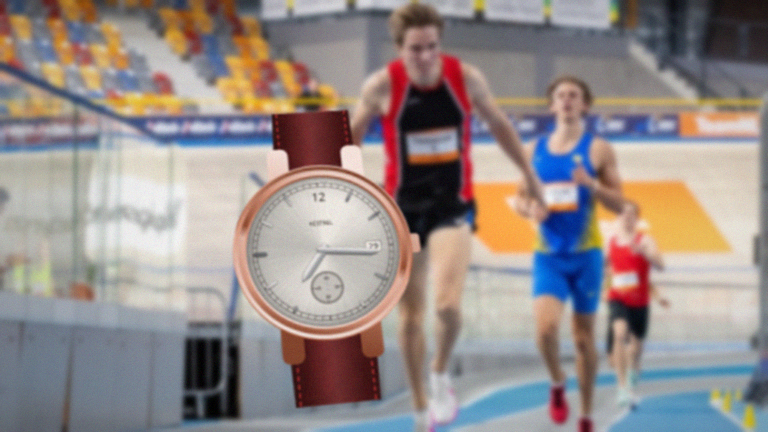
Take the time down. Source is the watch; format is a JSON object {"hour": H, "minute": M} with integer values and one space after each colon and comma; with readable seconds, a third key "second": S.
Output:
{"hour": 7, "minute": 16}
